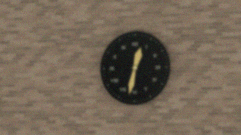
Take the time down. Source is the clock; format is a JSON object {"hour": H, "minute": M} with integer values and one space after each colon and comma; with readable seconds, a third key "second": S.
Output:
{"hour": 12, "minute": 32}
